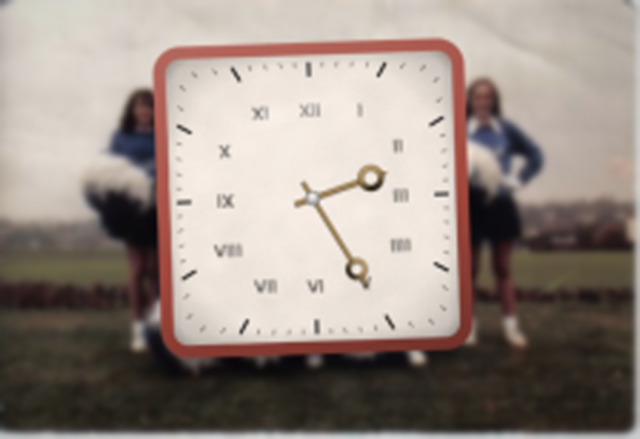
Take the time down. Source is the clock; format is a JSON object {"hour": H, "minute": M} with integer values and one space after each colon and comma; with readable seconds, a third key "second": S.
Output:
{"hour": 2, "minute": 25}
